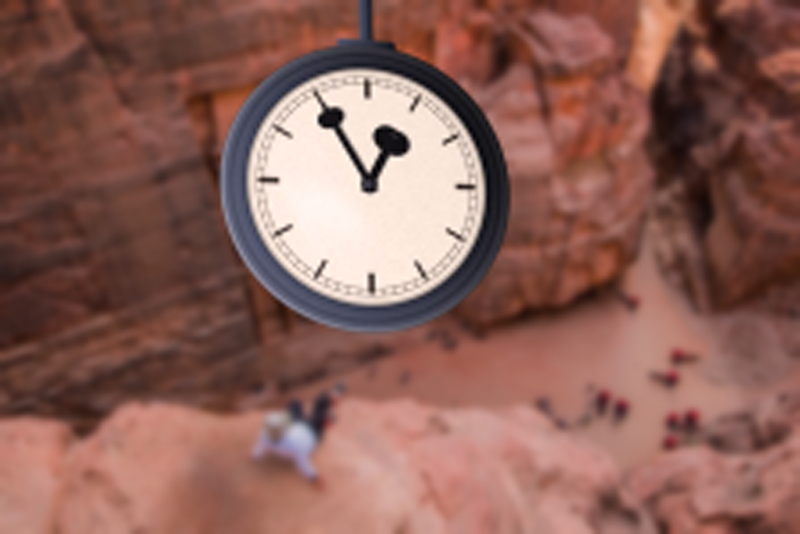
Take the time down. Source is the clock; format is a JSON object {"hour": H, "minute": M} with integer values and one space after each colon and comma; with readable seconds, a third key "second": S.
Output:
{"hour": 12, "minute": 55}
